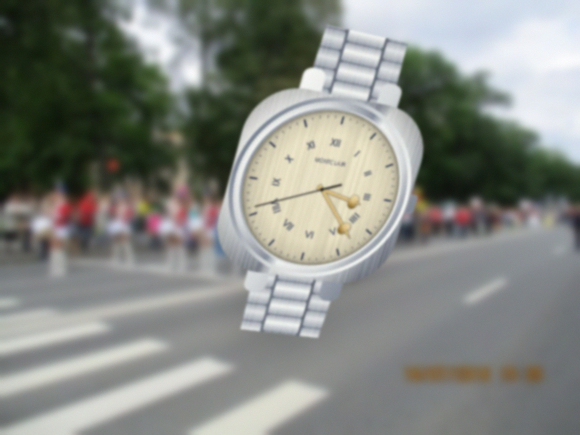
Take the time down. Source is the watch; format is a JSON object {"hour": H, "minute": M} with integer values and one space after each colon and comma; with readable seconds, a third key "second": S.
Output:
{"hour": 3, "minute": 22, "second": 41}
